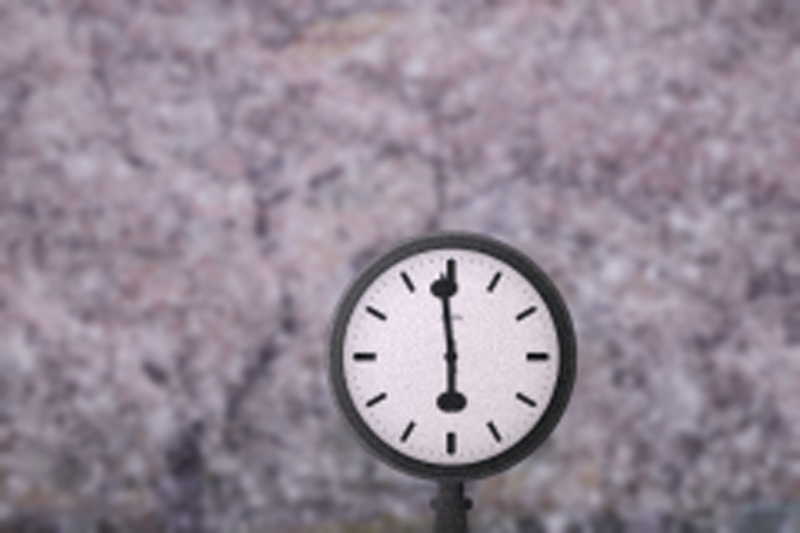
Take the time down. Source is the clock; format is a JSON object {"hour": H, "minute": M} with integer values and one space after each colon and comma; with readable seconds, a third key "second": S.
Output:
{"hour": 5, "minute": 59}
